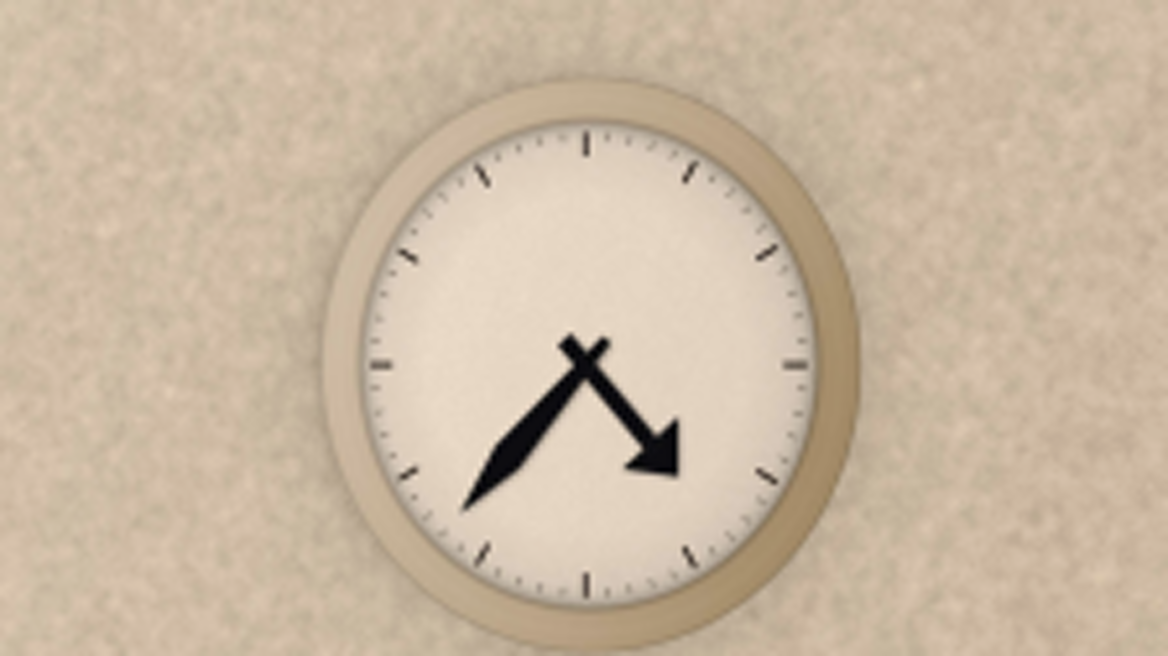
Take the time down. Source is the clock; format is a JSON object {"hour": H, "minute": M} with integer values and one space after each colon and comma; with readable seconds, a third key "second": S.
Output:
{"hour": 4, "minute": 37}
